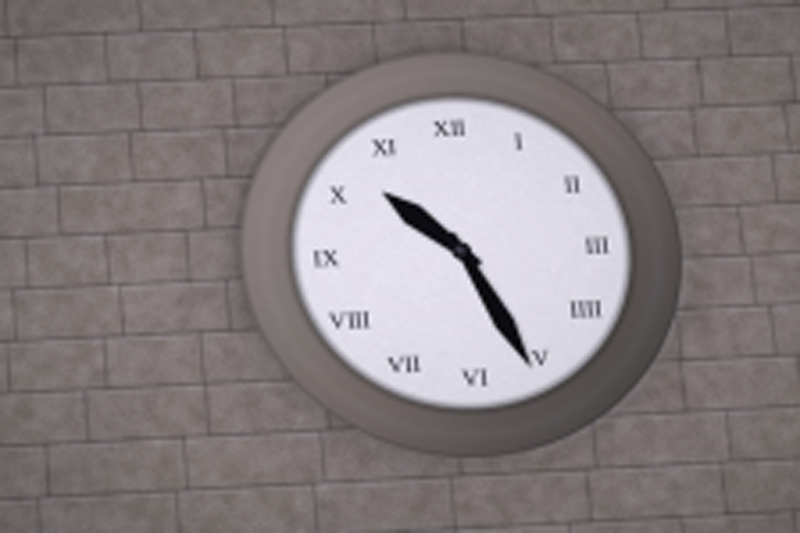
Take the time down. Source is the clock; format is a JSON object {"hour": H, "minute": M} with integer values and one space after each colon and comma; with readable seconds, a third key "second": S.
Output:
{"hour": 10, "minute": 26}
